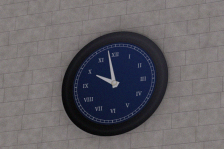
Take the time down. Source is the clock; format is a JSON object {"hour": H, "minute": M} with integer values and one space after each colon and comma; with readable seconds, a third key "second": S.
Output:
{"hour": 9, "minute": 58}
